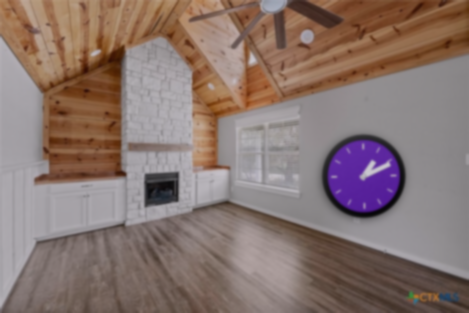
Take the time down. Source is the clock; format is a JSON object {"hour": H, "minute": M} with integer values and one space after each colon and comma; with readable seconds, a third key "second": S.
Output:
{"hour": 1, "minute": 11}
